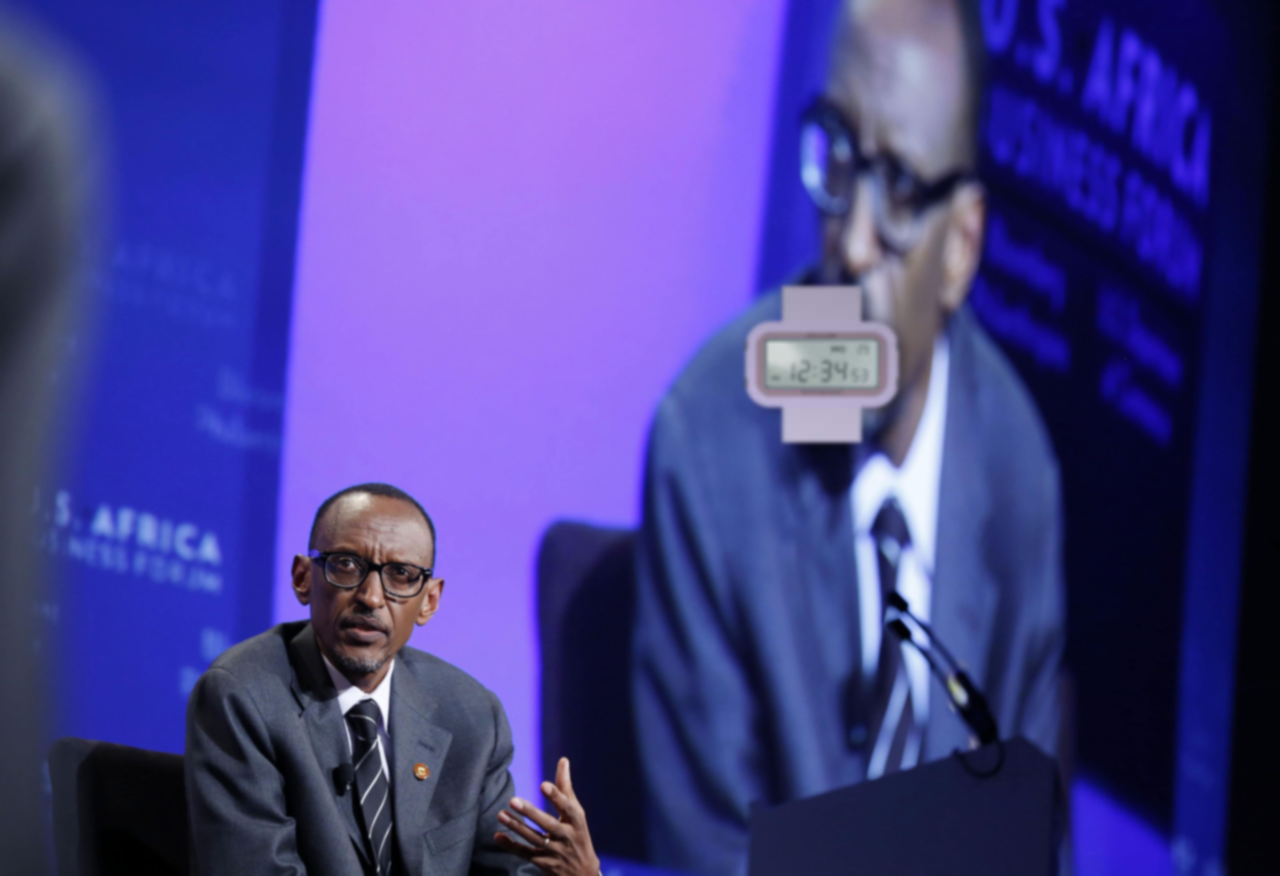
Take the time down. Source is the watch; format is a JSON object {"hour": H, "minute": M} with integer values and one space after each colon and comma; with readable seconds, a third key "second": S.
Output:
{"hour": 12, "minute": 34}
